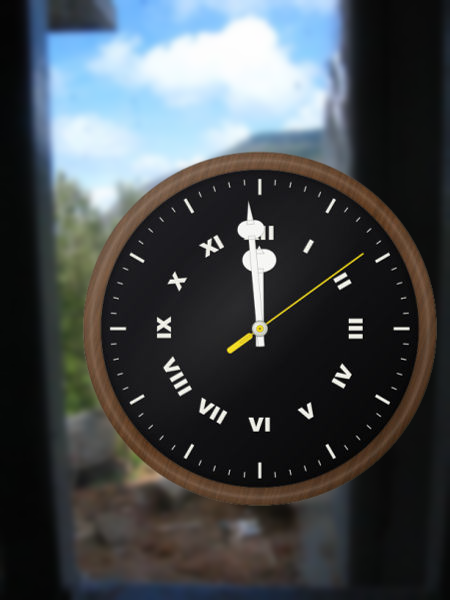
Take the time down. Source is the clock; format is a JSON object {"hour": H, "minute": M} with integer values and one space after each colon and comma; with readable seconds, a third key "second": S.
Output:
{"hour": 11, "minute": 59, "second": 9}
